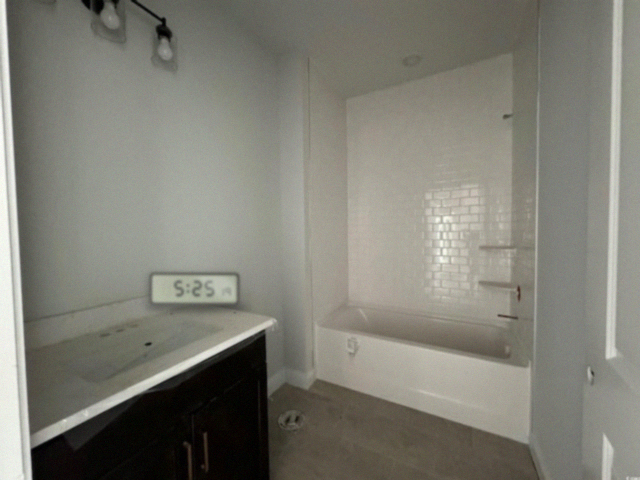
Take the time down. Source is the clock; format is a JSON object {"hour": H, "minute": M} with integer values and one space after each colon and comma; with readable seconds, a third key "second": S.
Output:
{"hour": 5, "minute": 25}
